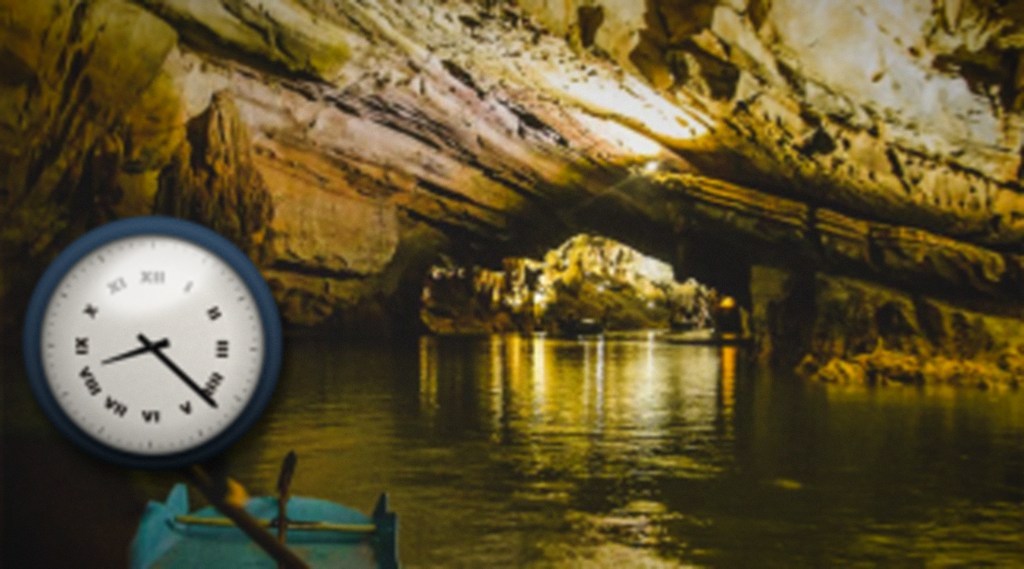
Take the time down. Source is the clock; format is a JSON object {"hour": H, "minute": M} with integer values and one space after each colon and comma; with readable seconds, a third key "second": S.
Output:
{"hour": 8, "minute": 22}
